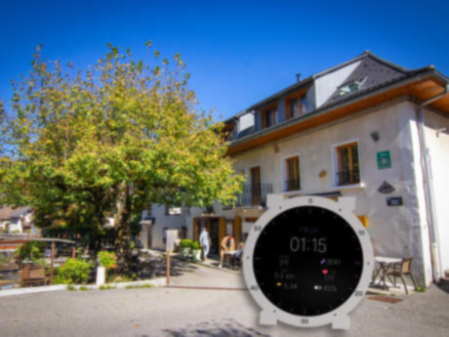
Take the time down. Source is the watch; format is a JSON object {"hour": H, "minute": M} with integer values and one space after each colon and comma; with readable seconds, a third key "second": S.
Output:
{"hour": 1, "minute": 15}
